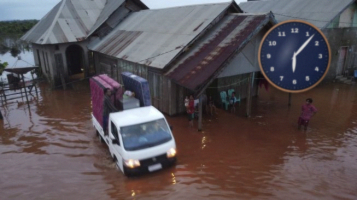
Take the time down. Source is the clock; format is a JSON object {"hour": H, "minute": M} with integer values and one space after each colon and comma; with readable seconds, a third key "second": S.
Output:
{"hour": 6, "minute": 7}
